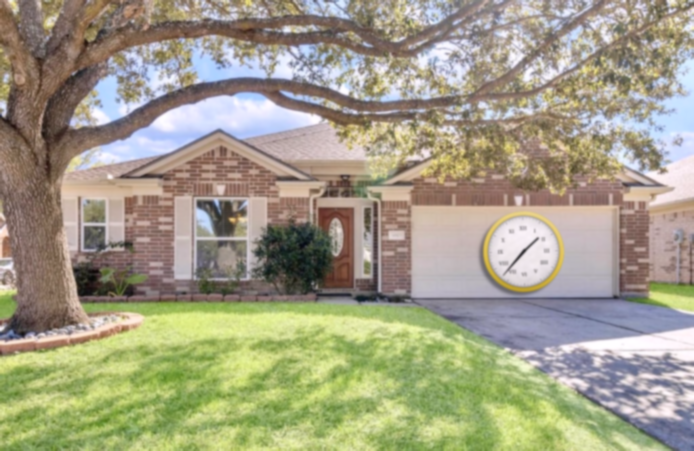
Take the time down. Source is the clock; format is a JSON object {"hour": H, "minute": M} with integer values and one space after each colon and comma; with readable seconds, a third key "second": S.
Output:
{"hour": 1, "minute": 37}
